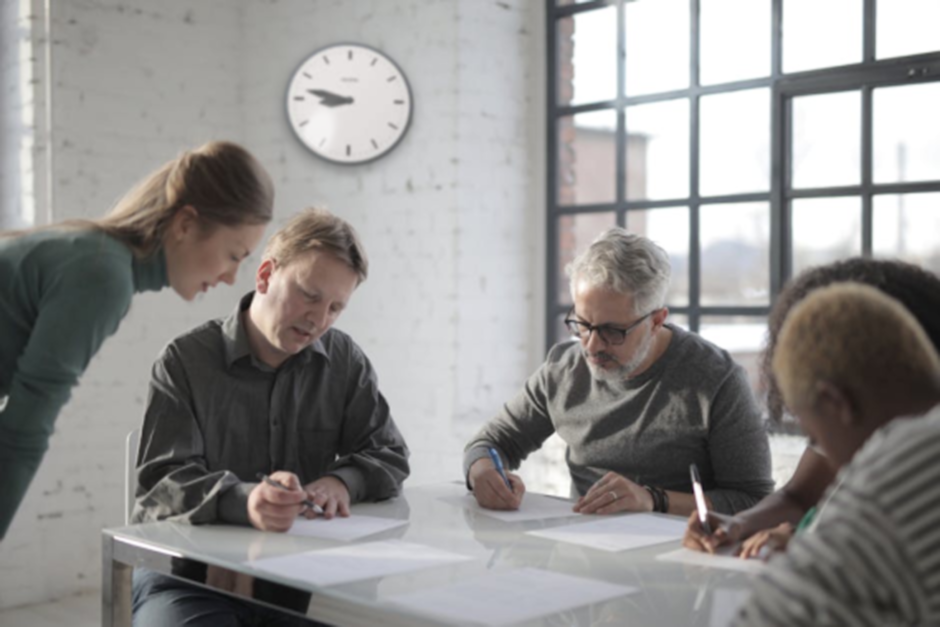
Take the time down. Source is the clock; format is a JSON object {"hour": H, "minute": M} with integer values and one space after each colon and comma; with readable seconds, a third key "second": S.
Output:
{"hour": 8, "minute": 47}
